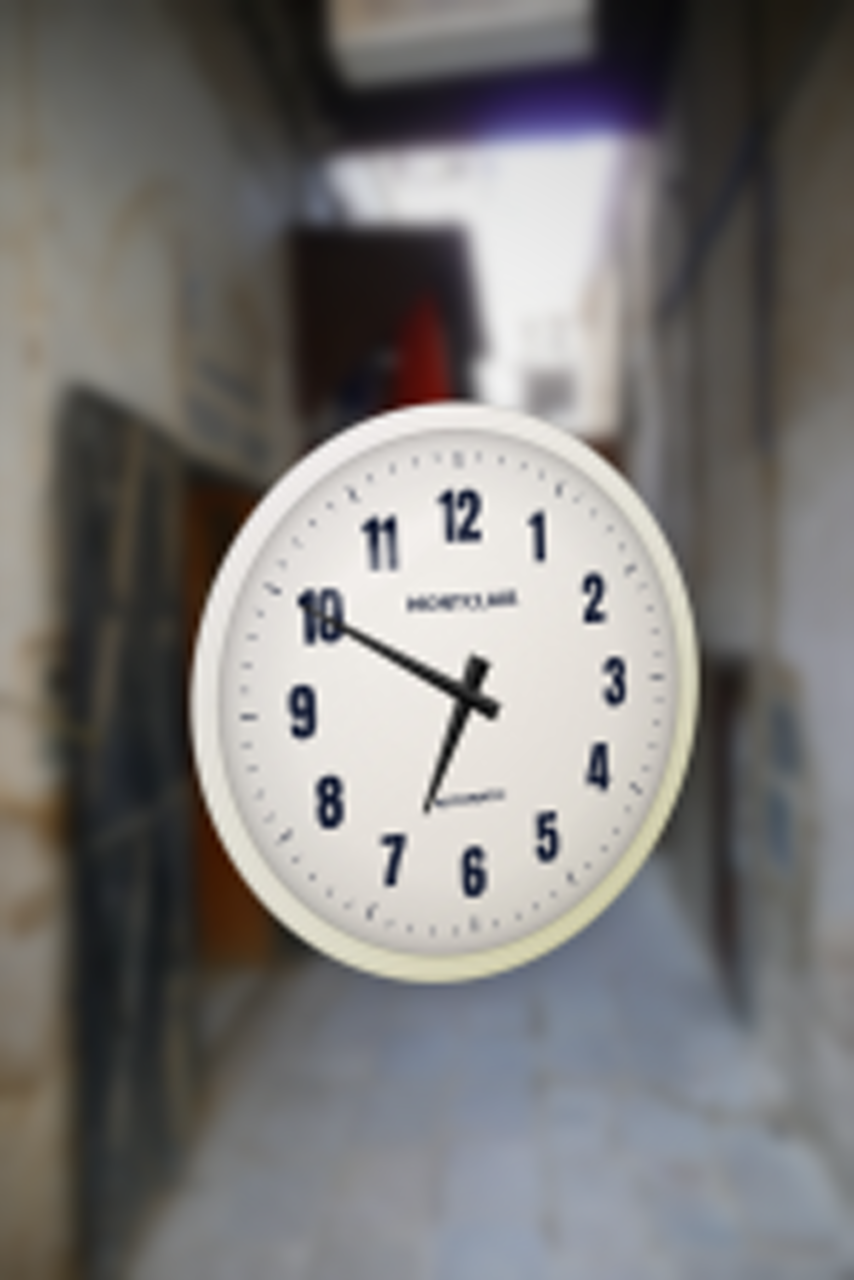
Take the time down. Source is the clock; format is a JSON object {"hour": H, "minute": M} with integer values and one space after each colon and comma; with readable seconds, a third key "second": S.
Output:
{"hour": 6, "minute": 50}
